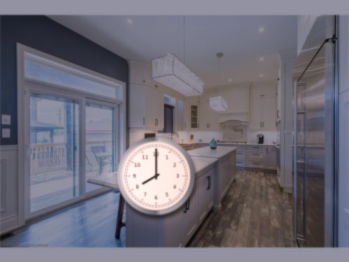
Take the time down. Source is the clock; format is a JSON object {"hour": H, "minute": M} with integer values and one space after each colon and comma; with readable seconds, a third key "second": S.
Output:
{"hour": 8, "minute": 0}
